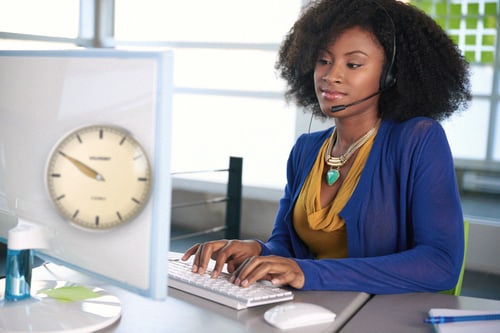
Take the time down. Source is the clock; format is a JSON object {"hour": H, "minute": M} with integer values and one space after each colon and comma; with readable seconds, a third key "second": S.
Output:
{"hour": 9, "minute": 50}
